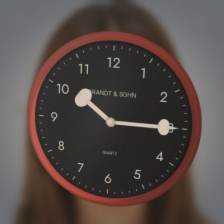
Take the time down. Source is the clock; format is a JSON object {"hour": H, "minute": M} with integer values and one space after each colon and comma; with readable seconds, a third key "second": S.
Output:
{"hour": 10, "minute": 15}
